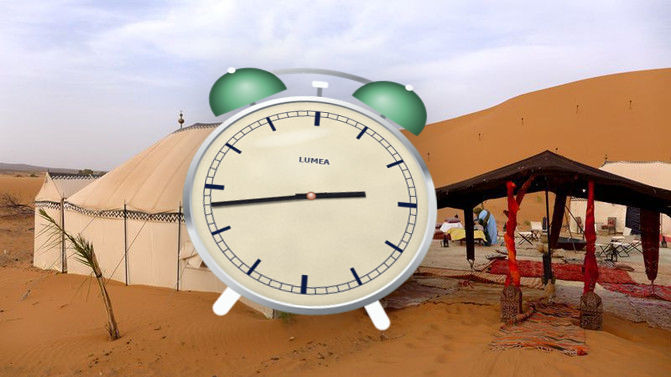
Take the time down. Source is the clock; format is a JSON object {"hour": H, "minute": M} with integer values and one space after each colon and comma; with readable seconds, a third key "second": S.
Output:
{"hour": 2, "minute": 43}
